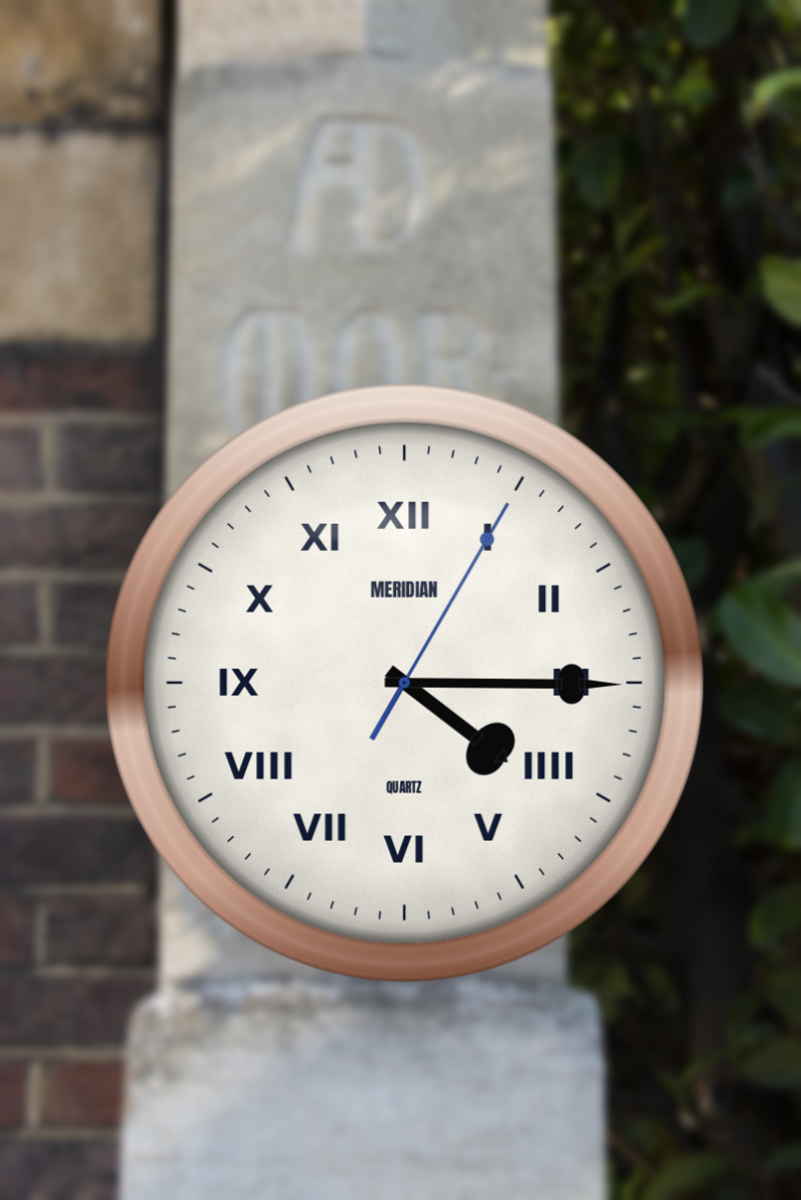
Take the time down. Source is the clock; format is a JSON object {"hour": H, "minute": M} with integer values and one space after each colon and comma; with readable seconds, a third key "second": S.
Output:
{"hour": 4, "minute": 15, "second": 5}
